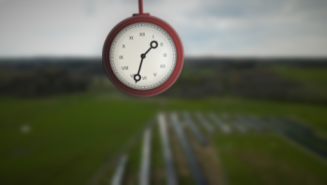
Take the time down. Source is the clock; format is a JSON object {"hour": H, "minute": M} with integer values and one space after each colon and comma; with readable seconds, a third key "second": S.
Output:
{"hour": 1, "minute": 33}
